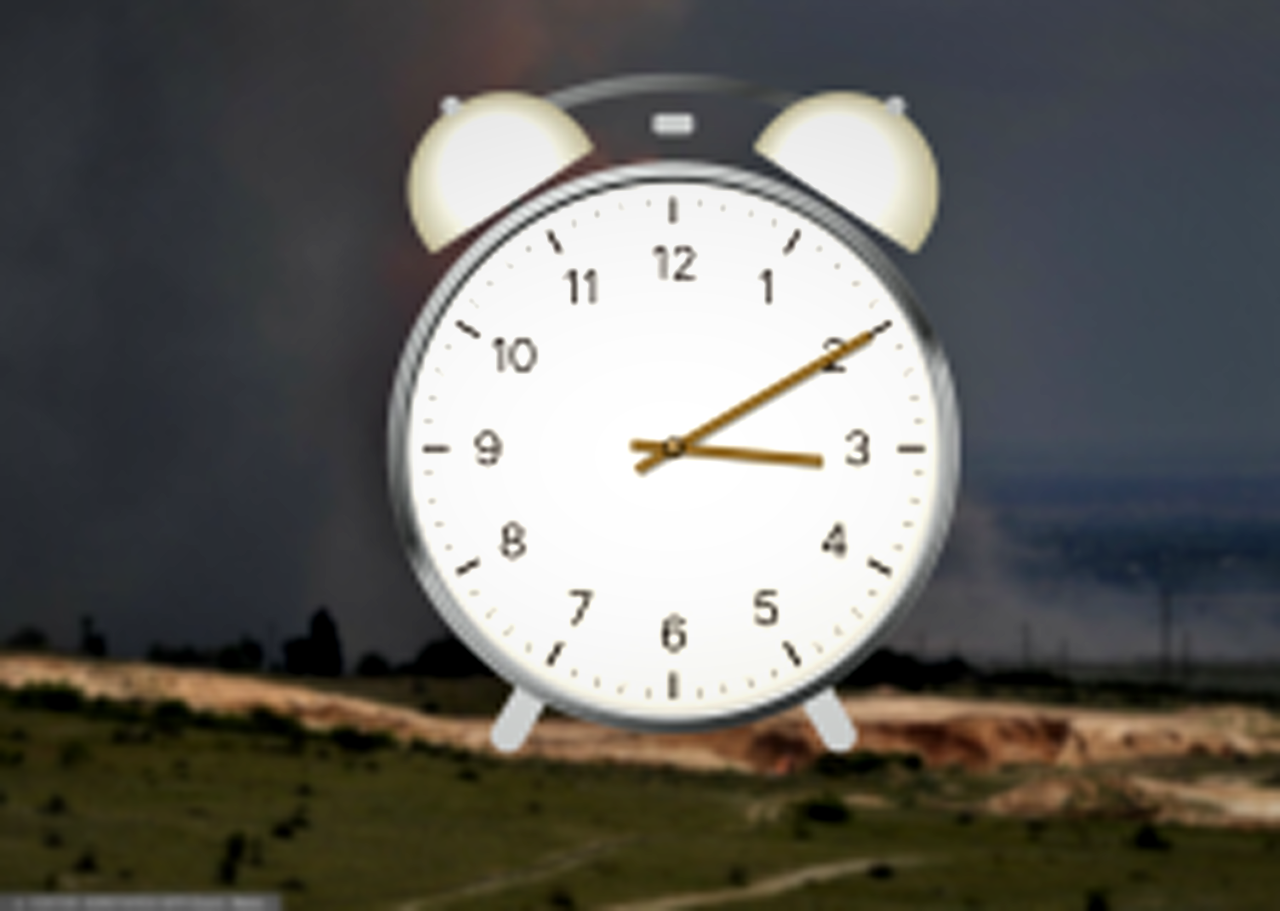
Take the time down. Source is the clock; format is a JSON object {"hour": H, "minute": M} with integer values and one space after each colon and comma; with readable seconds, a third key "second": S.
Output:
{"hour": 3, "minute": 10}
